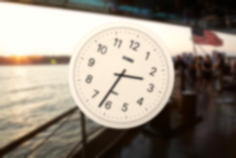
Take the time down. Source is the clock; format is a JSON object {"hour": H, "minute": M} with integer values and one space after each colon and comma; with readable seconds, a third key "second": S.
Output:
{"hour": 2, "minute": 32}
